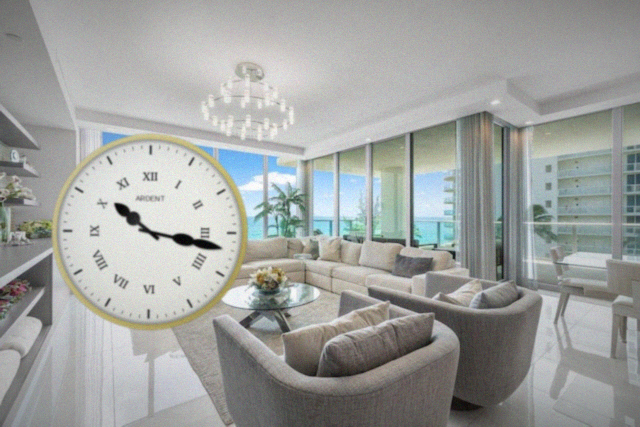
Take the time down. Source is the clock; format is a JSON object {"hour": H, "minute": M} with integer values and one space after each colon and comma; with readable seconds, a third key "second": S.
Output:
{"hour": 10, "minute": 17}
